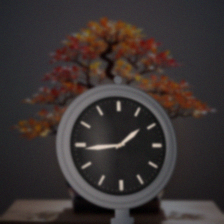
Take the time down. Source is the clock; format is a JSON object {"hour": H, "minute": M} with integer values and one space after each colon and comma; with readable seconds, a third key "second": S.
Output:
{"hour": 1, "minute": 44}
